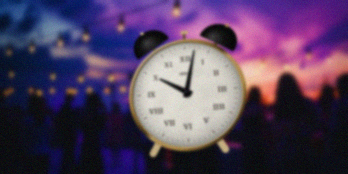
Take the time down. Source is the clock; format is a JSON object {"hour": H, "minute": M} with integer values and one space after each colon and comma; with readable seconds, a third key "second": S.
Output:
{"hour": 10, "minute": 2}
